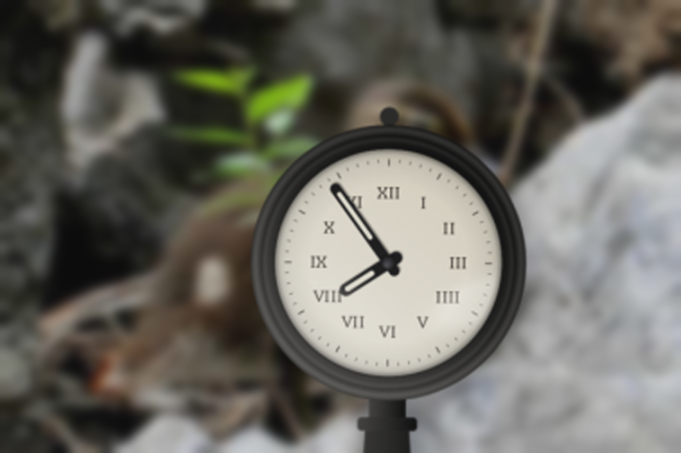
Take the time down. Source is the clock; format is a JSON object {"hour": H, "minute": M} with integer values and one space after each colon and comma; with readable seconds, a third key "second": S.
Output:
{"hour": 7, "minute": 54}
